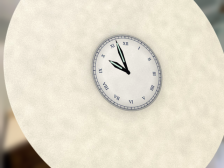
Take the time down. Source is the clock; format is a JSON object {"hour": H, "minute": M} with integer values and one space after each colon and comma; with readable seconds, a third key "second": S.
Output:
{"hour": 9, "minute": 57}
